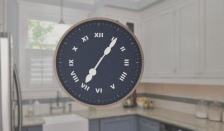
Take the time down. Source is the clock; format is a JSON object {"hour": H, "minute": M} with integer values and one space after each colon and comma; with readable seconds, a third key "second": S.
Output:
{"hour": 7, "minute": 6}
